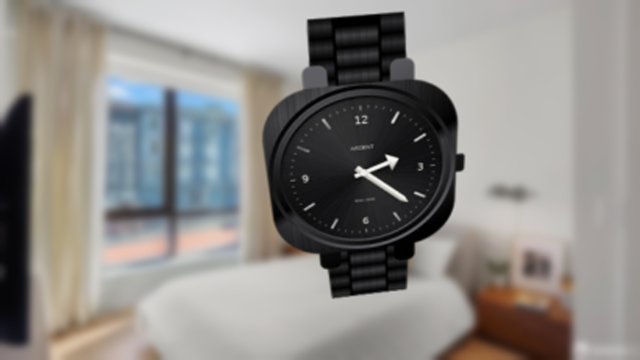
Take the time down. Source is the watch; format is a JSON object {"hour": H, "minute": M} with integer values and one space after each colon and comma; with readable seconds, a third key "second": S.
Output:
{"hour": 2, "minute": 22}
